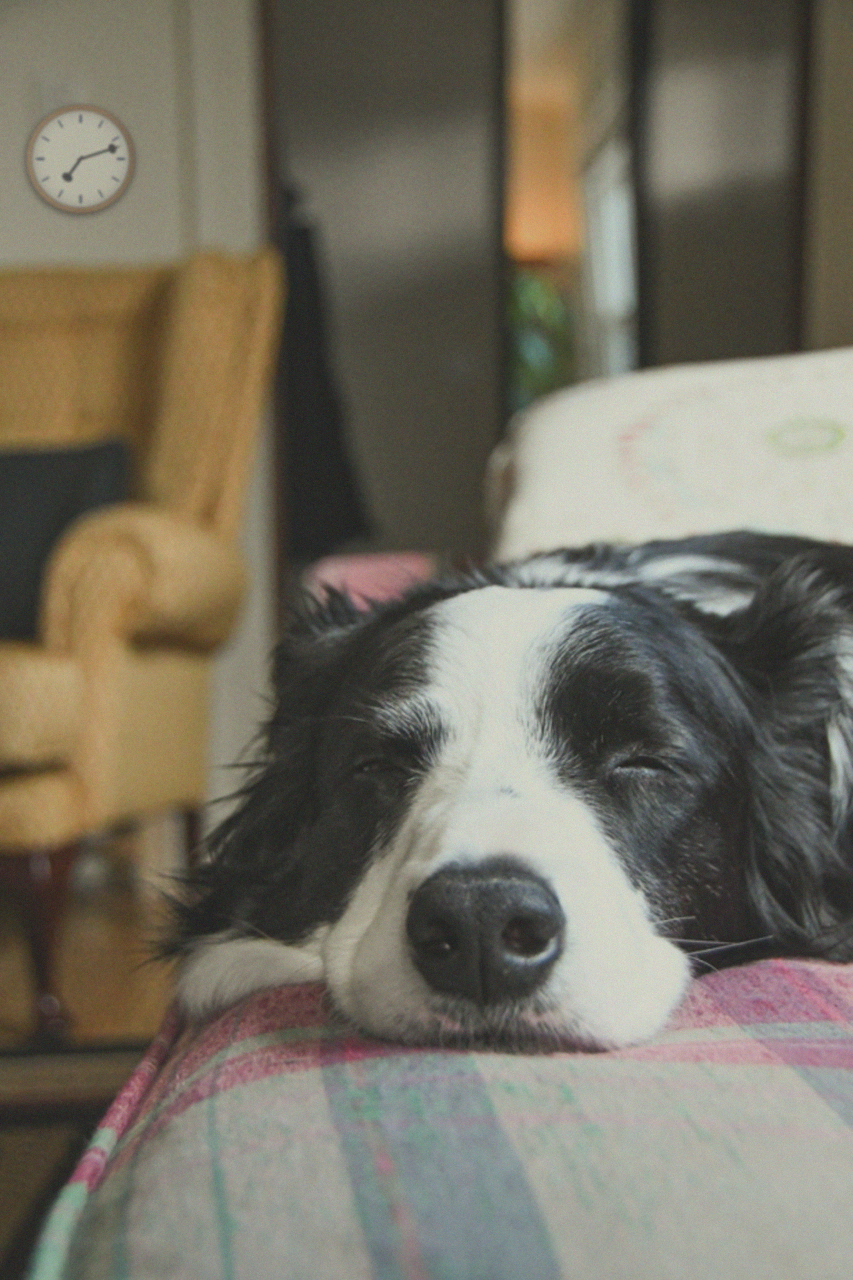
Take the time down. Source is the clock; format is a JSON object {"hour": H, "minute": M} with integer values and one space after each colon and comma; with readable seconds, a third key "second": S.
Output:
{"hour": 7, "minute": 12}
